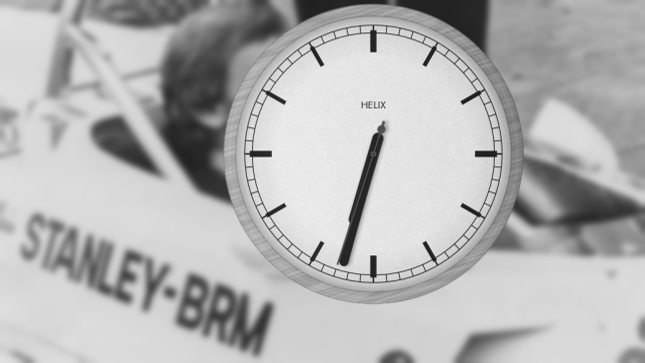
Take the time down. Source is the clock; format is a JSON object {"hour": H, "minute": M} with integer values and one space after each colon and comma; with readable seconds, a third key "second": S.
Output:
{"hour": 6, "minute": 32, "second": 33}
